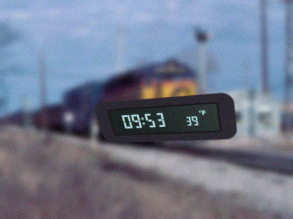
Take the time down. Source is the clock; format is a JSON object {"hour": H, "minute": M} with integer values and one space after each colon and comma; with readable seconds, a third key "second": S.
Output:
{"hour": 9, "minute": 53}
